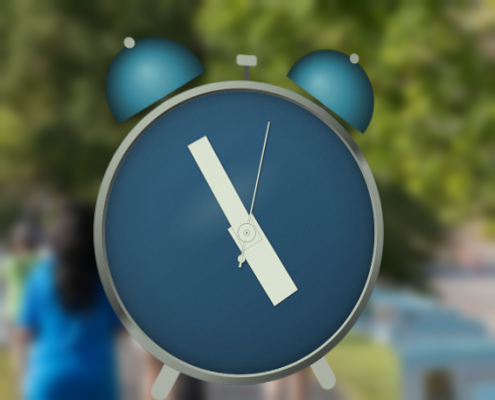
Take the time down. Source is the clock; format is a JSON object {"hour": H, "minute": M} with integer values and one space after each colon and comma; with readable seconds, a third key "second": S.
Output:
{"hour": 4, "minute": 55, "second": 2}
